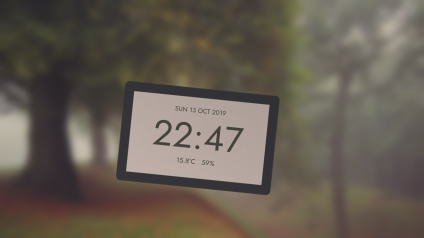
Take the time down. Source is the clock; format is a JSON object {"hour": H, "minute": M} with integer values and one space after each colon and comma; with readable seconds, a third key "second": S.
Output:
{"hour": 22, "minute": 47}
